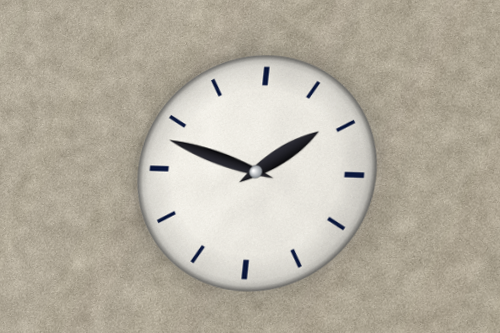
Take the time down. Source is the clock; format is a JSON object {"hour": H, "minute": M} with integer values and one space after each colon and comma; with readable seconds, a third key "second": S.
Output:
{"hour": 1, "minute": 48}
